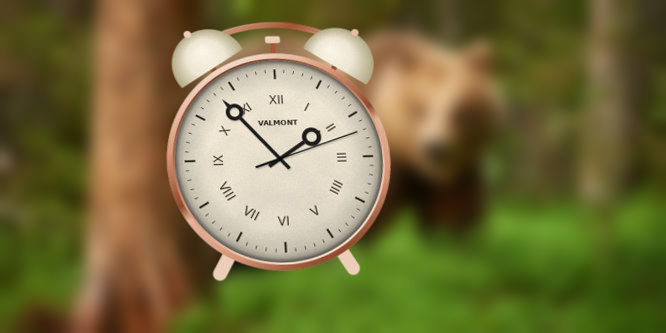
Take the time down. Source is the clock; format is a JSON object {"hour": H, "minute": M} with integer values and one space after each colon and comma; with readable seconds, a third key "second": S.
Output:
{"hour": 1, "minute": 53, "second": 12}
